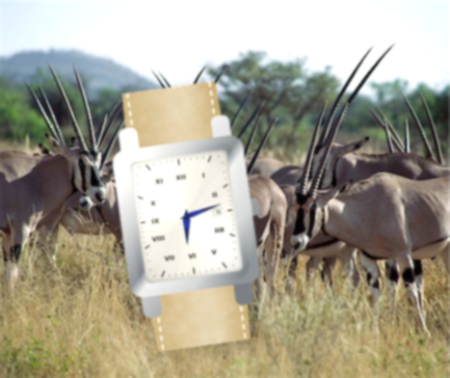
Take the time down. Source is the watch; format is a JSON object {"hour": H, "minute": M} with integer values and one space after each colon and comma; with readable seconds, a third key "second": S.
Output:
{"hour": 6, "minute": 13}
